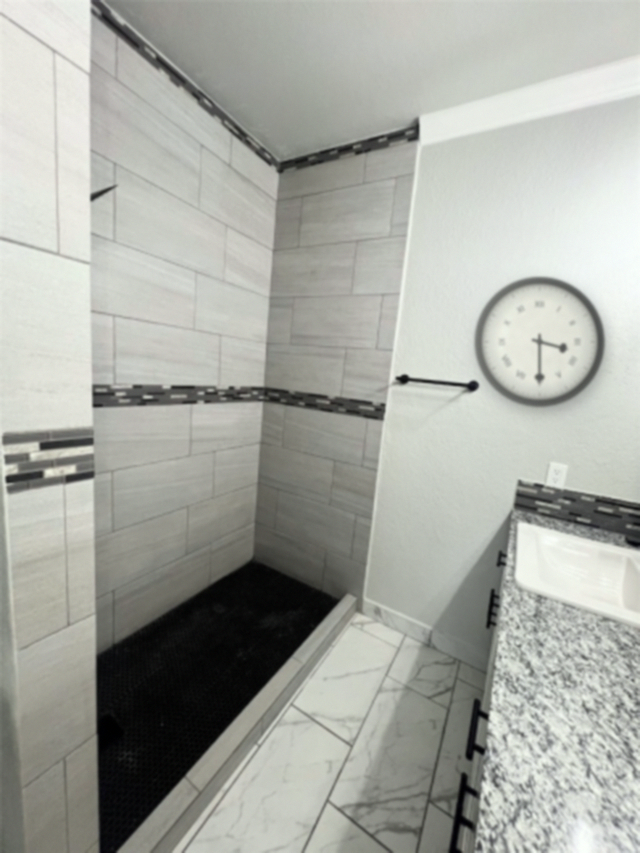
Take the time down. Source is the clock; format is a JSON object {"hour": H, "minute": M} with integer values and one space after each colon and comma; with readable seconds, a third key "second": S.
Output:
{"hour": 3, "minute": 30}
